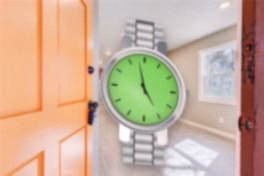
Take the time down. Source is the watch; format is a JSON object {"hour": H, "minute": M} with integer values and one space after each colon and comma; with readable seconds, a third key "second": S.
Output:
{"hour": 4, "minute": 58}
